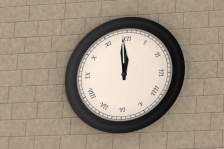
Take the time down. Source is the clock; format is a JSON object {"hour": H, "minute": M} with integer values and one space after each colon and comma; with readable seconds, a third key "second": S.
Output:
{"hour": 11, "minute": 59}
